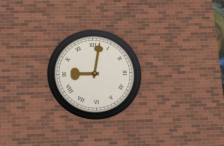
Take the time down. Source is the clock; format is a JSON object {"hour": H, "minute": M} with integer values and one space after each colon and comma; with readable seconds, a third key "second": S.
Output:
{"hour": 9, "minute": 2}
